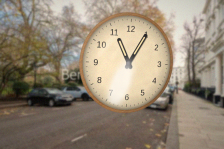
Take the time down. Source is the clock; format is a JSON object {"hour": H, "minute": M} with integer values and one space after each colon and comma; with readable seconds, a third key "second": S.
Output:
{"hour": 11, "minute": 5}
